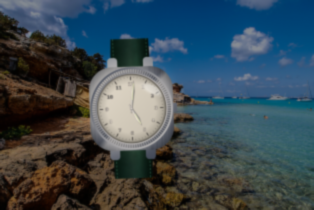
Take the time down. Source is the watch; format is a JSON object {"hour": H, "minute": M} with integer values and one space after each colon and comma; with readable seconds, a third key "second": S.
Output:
{"hour": 5, "minute": 1}
